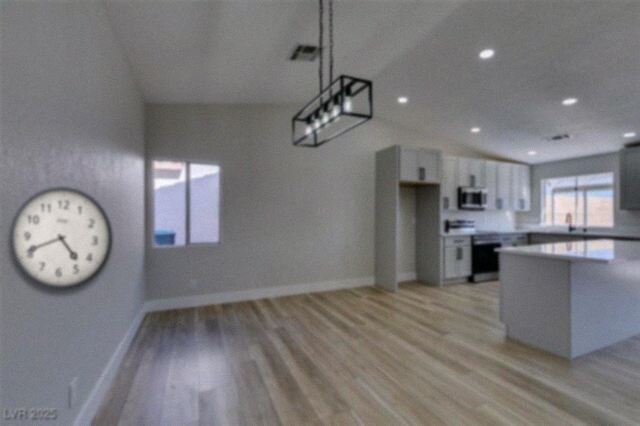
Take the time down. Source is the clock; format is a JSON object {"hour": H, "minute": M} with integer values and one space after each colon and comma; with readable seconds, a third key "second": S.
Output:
{"hour": 4, "minute": 41}
